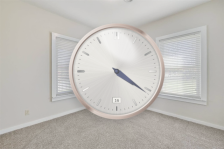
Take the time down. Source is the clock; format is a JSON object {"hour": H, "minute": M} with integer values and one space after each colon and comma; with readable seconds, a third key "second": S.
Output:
{"hour": 4, "minute": 21}
